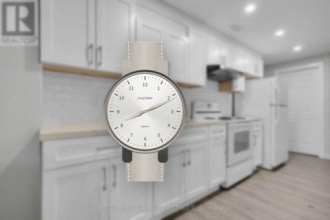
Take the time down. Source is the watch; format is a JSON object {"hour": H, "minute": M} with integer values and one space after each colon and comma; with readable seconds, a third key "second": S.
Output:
{"hour": 8, "minute": 11}
